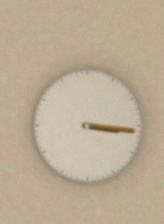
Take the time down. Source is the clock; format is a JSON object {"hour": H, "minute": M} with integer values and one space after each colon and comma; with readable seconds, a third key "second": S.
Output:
{"hour": 3, "minute": 16}
